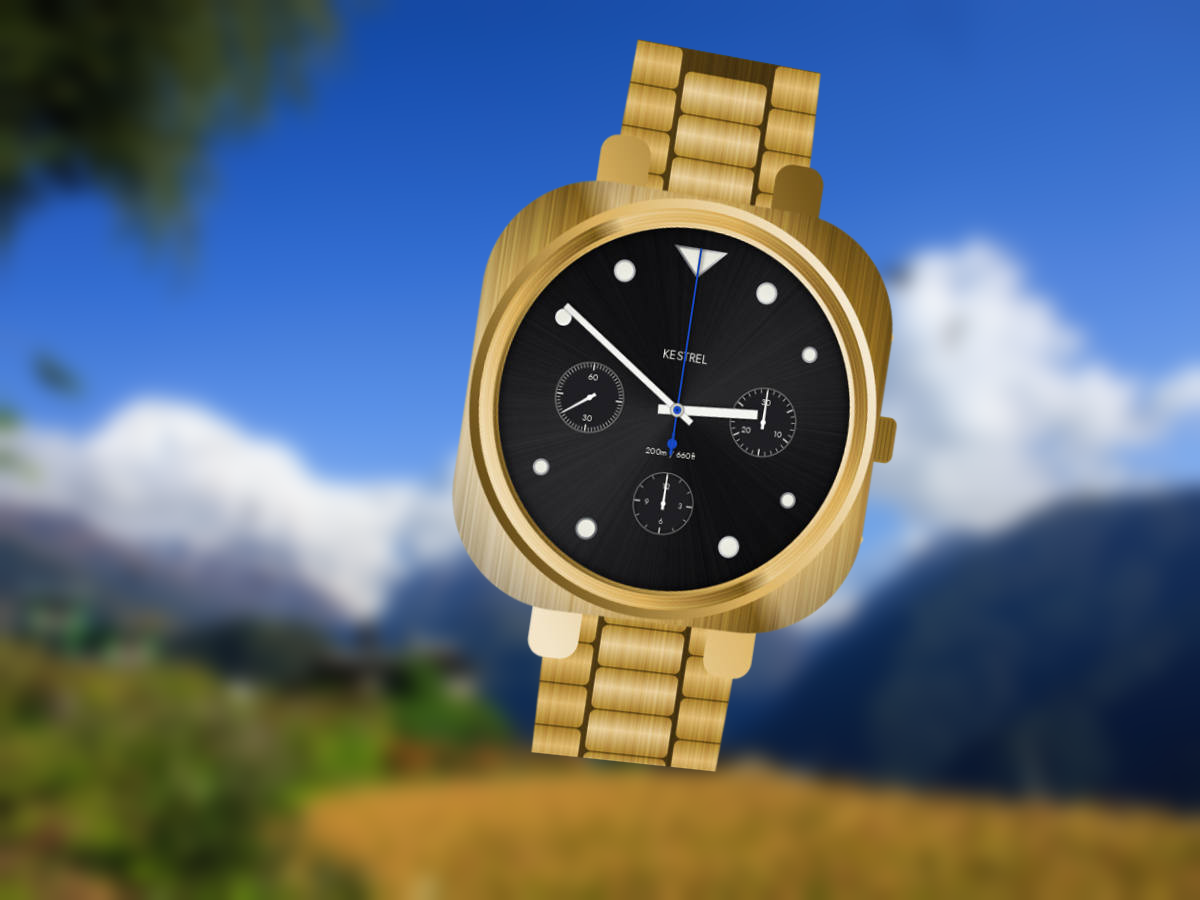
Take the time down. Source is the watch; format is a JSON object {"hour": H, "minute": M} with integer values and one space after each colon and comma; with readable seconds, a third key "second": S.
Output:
{"hour": 2, "minute": 50, "second": 39}
